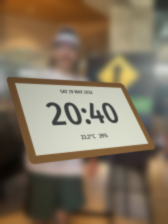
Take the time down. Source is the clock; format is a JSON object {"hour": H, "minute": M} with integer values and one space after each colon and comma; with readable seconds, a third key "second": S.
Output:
{"hour": 20, "minute": 40}
